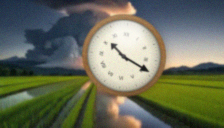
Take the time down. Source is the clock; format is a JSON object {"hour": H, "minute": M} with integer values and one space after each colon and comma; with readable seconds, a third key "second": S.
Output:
{"hour": 10, "minute": 19}
